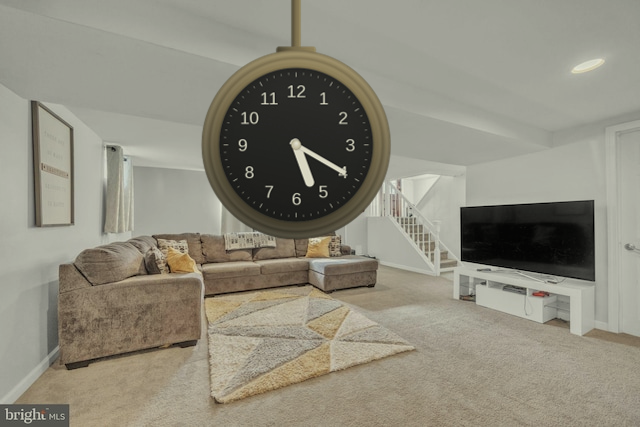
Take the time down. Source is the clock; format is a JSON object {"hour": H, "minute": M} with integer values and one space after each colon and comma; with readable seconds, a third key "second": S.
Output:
{"hour": 5, "minute": 20}
